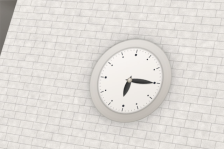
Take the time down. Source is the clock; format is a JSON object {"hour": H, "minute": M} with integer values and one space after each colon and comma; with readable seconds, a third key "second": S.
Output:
{"hour": 6, "minute": 15}
